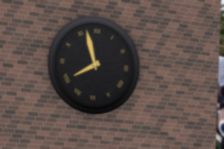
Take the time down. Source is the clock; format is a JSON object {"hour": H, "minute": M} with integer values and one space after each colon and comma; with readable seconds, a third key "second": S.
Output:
{"hour": 7, "minute": 57}
